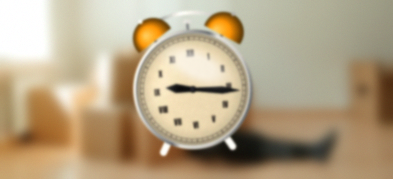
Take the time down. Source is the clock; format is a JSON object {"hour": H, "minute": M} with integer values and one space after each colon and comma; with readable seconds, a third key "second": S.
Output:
{"hour": 9, "minute": 16}
